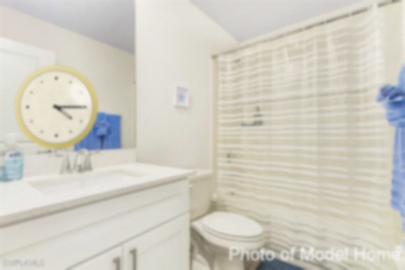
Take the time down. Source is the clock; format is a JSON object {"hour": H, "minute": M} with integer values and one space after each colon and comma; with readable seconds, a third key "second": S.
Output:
{"hour": 4, "minute": 15}
